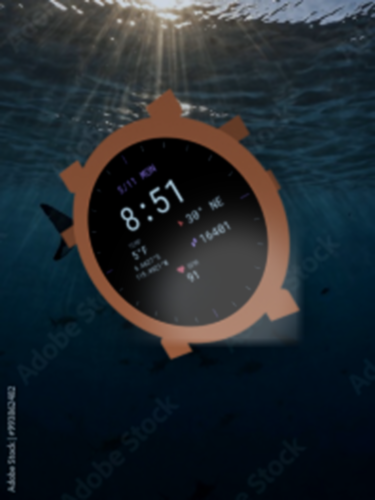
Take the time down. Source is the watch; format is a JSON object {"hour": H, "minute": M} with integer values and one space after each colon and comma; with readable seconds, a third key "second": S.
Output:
{"hour": 8, "minute": 51}
